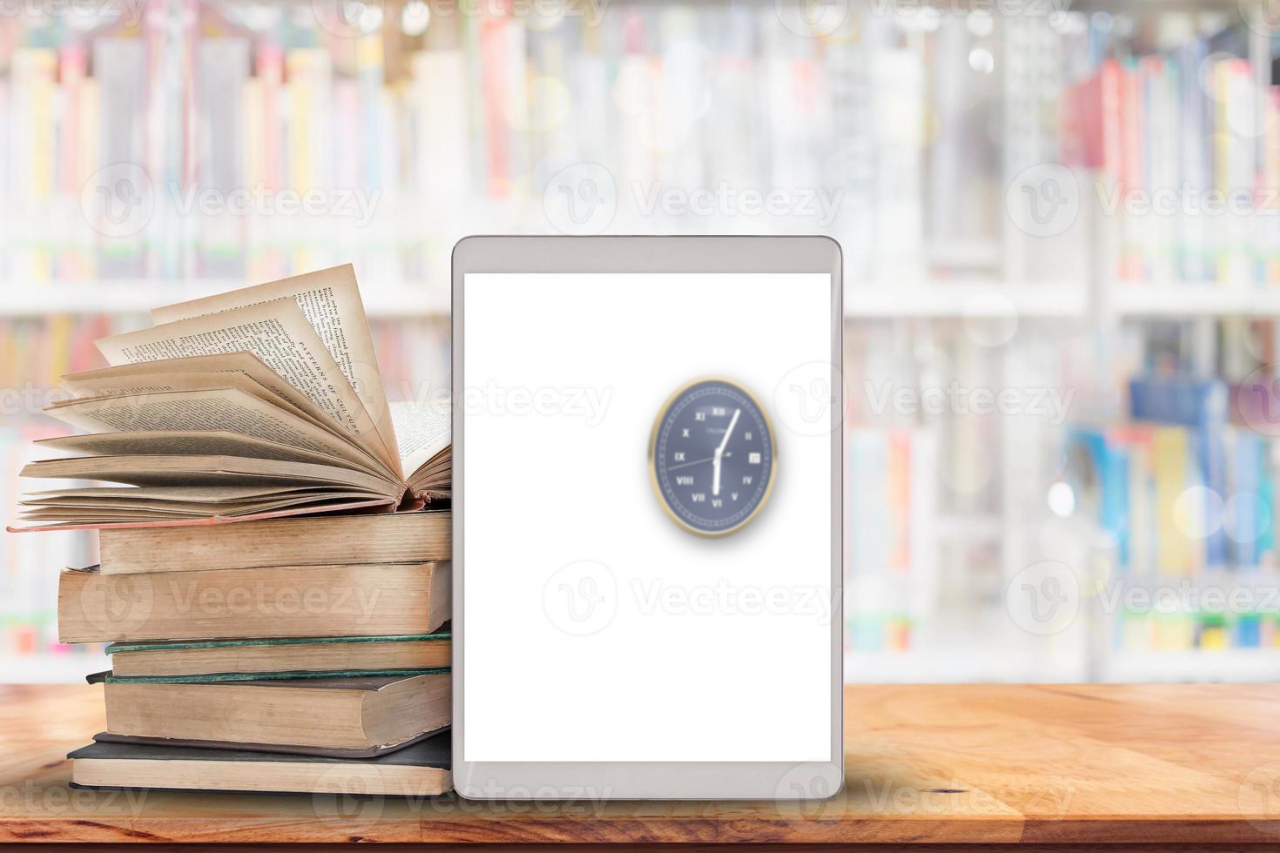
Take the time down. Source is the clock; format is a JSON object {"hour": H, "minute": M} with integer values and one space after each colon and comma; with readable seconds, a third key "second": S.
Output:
{"hour": 6, "minute": 4, "second": 43}
